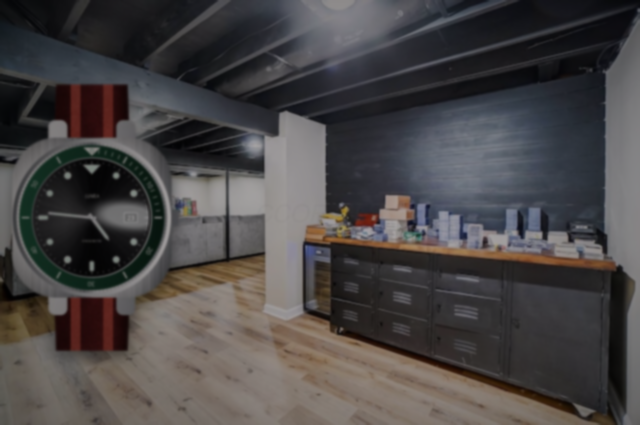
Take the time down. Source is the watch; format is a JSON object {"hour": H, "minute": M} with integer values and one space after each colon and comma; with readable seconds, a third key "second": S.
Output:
{"hour": 4, "minute": 46}
